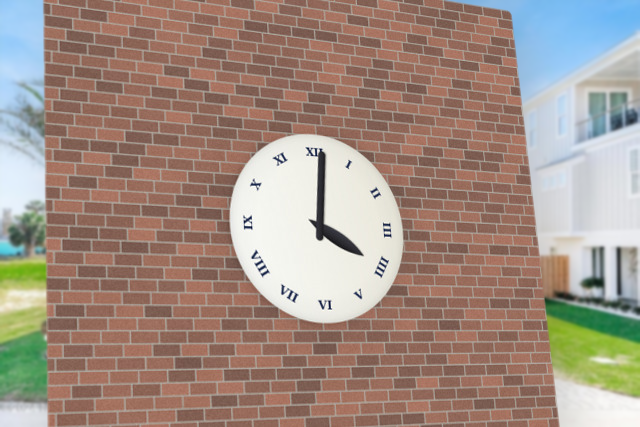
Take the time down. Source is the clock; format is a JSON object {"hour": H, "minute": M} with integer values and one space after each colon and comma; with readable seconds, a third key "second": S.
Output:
{"hour": 4, "minute": 1}
